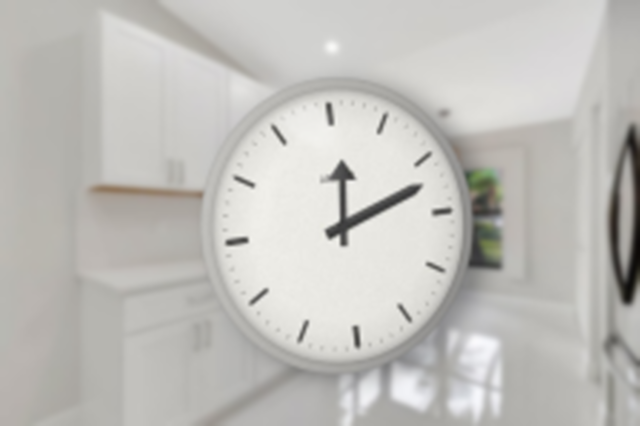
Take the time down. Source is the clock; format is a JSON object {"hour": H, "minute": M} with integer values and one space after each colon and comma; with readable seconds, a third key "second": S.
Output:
{"hour": 12, "minute": 12}
